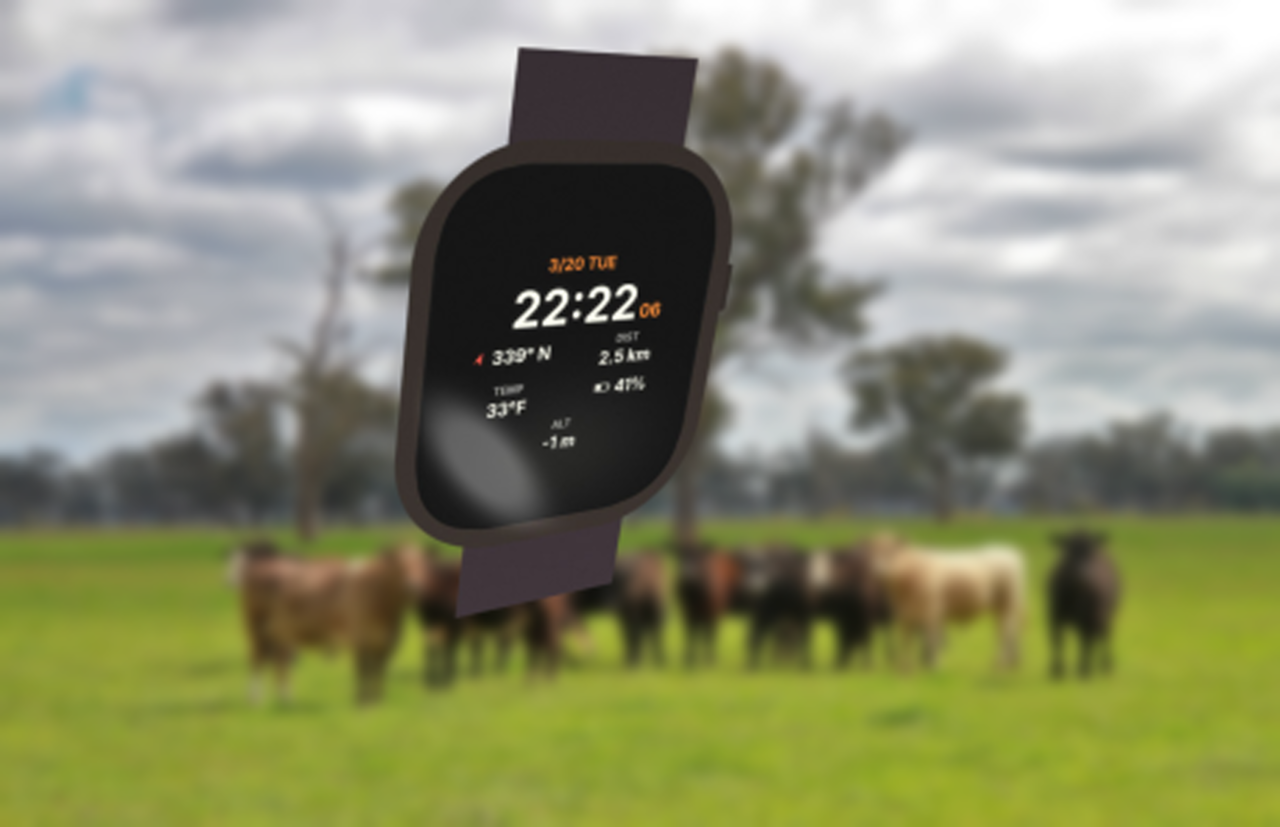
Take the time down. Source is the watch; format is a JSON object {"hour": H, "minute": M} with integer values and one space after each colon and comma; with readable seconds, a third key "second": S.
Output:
{"hour": 22, "minute": 22}
